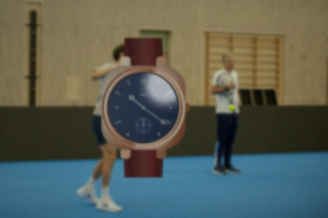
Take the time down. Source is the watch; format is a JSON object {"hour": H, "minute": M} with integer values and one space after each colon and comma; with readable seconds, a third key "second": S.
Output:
{"hour": 10, "minute": 21}
